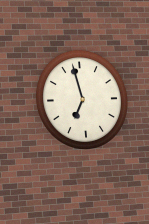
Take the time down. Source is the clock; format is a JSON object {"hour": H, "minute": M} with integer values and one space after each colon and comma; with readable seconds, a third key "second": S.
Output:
{"hour": 6, "minute": 58}
